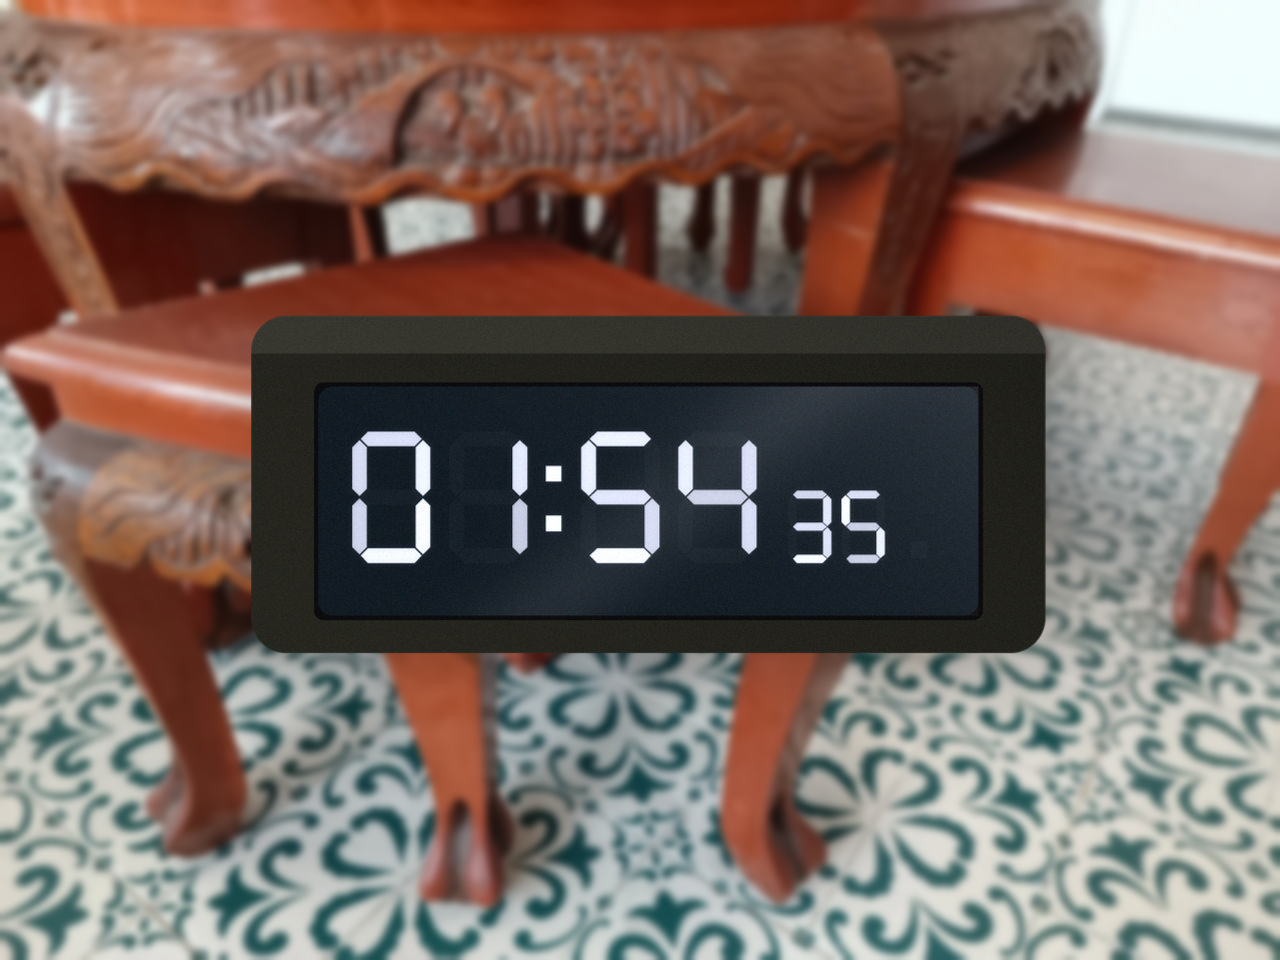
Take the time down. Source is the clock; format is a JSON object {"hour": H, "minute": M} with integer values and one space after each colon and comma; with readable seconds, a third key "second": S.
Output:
{"hour": 1, "minute": 54, "second": 35}
